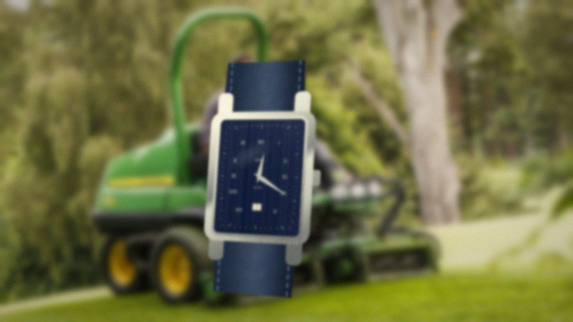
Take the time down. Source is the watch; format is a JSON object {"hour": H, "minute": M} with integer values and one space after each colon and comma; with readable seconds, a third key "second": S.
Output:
{"hour": 12, "minute": 20}
